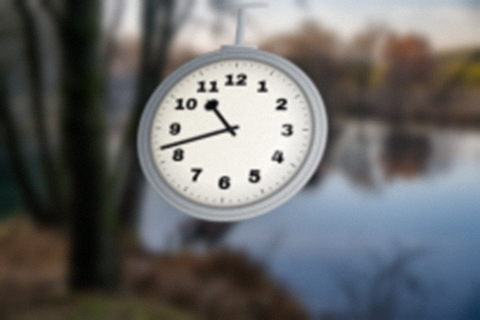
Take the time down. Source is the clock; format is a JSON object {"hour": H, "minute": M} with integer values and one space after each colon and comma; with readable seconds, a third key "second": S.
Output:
{"hour": 10, "minute": 42}
